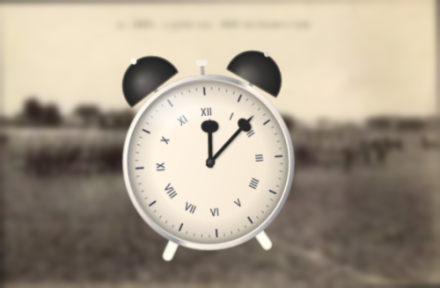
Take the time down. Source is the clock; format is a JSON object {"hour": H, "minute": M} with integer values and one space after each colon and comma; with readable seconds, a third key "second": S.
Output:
{"hour": 12, "minute": 8}
